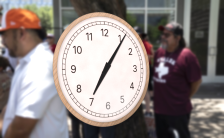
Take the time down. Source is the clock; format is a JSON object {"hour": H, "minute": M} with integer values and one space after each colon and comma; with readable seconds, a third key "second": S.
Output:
{"hour": 7, "minute": 6}
